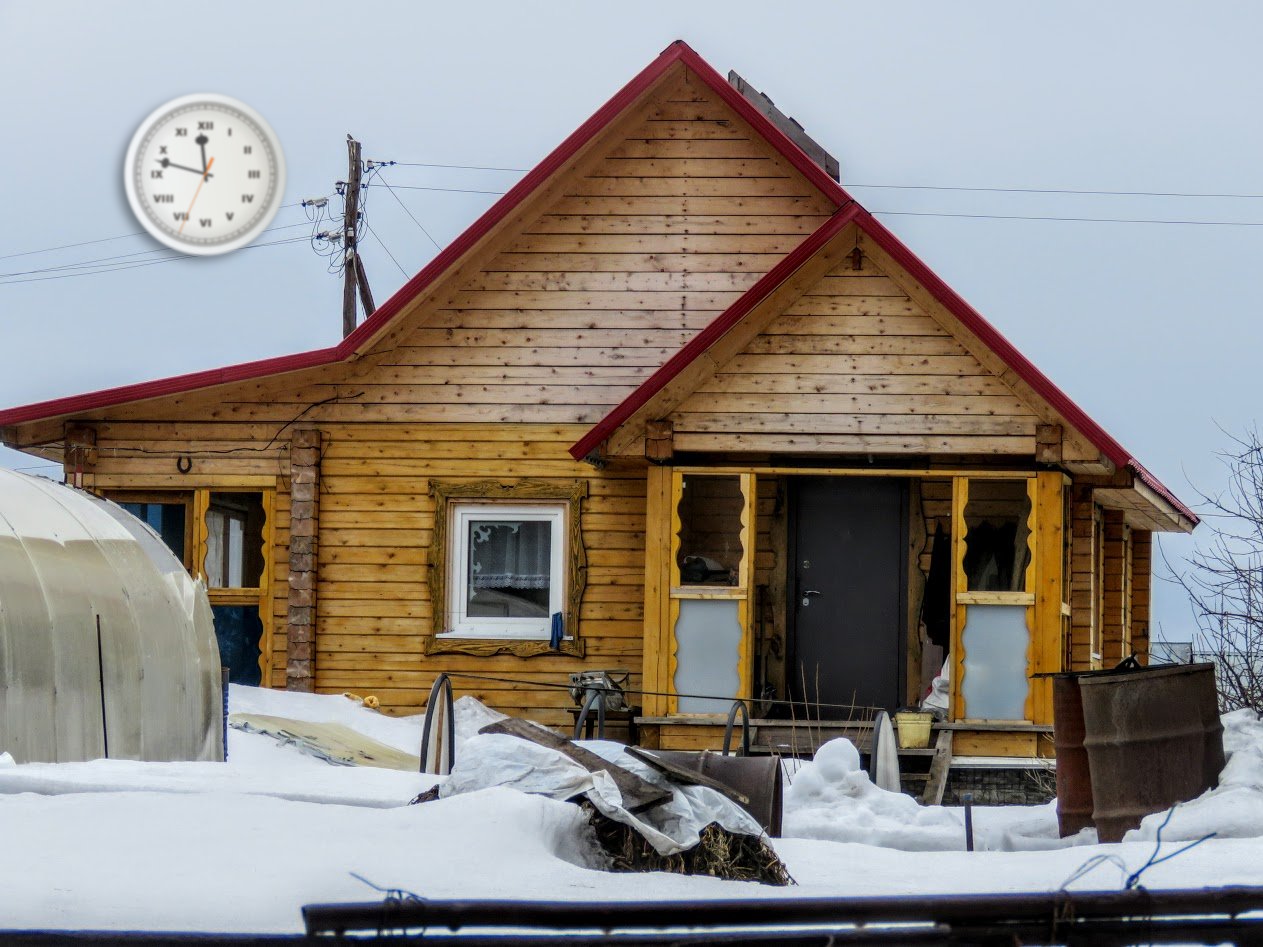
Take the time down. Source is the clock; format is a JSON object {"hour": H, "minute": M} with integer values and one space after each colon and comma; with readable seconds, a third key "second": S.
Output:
{"hour": 11, "minute": 47, "second": 34}
